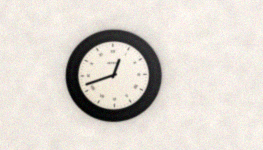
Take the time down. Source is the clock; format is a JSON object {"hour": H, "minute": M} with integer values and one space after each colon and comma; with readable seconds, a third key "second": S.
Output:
{"hour": 12, "minute": 42}
